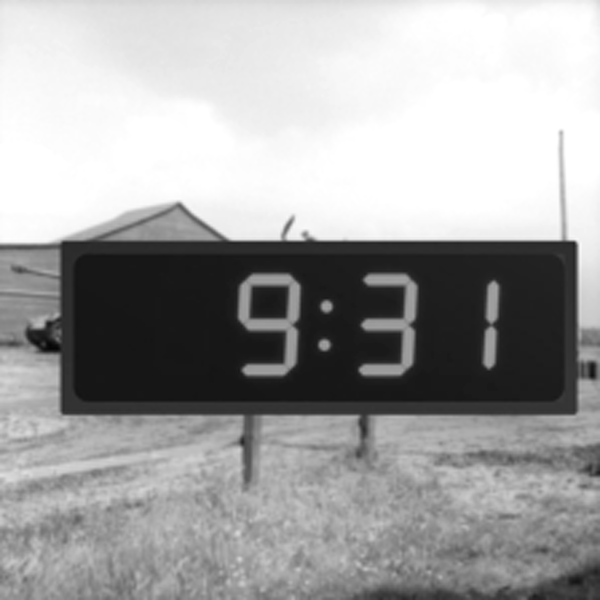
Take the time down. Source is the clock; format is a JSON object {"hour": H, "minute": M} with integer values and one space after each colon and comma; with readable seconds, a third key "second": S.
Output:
{"hour": 9, "minute": 31}
